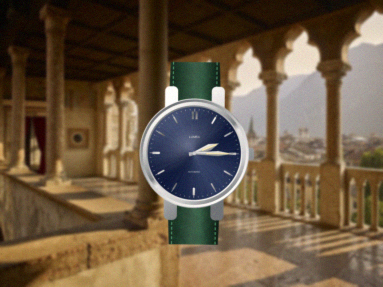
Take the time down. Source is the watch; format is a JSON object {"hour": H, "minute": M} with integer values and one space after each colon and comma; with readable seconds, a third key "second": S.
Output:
{"hour": 2, "minute": 15}
